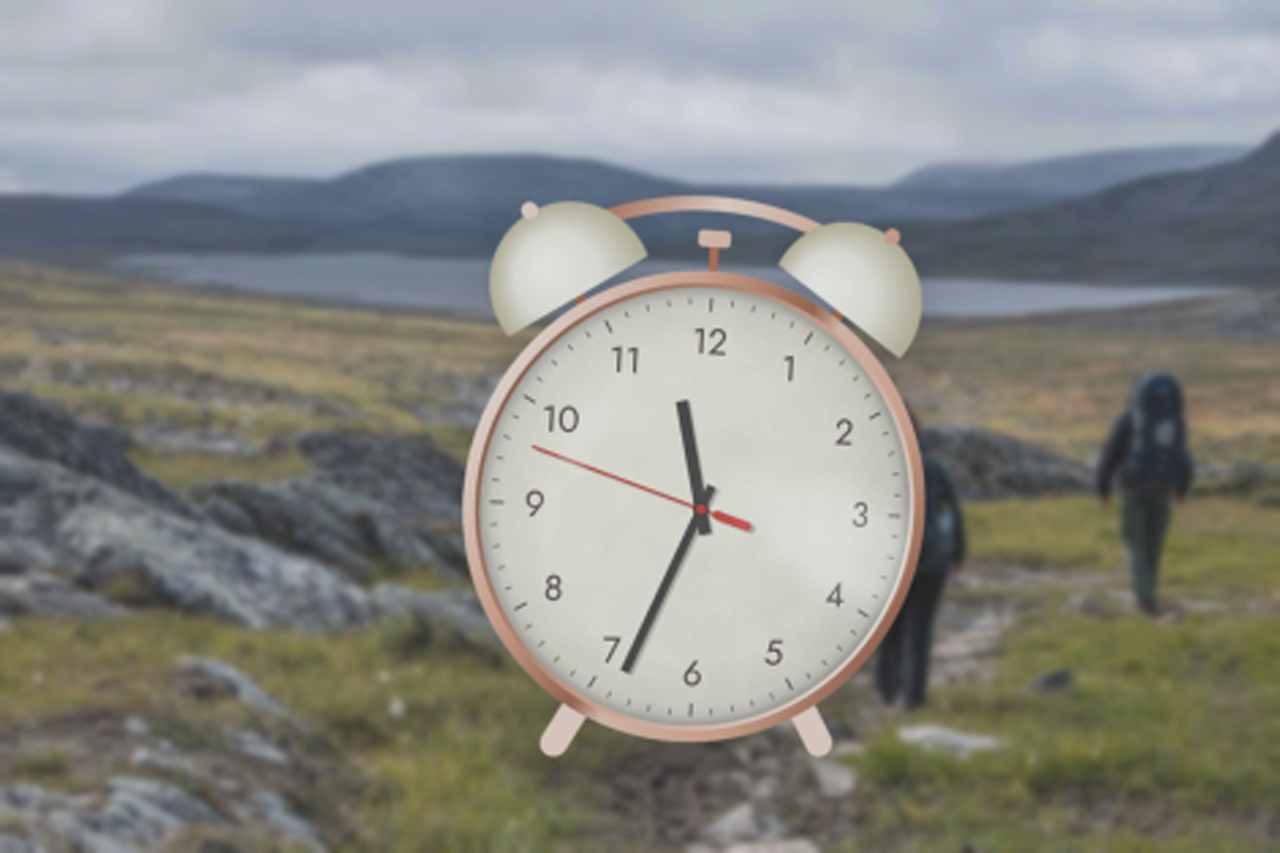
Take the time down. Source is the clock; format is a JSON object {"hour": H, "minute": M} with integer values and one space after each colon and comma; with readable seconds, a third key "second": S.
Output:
{"hour": 11, "minute": 33, "second": 48}
